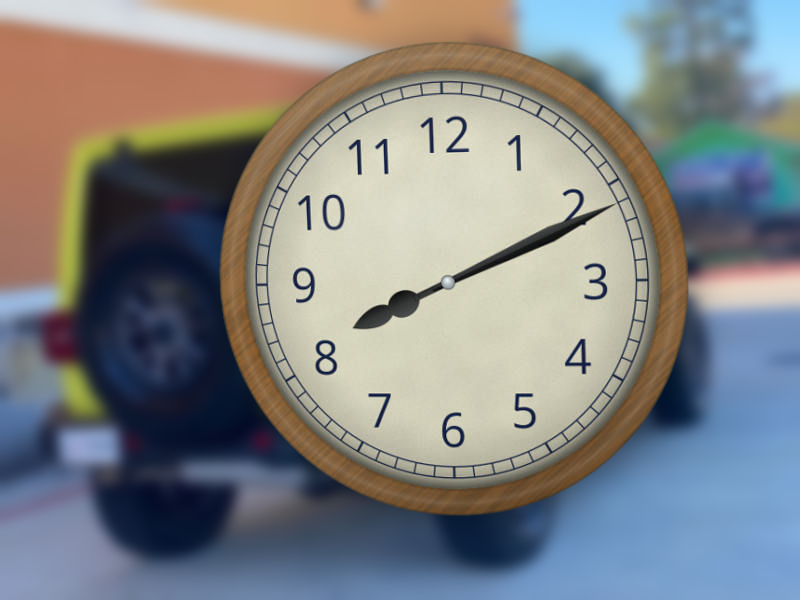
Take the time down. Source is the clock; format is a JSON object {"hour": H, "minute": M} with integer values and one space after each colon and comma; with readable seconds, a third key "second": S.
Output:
{"hour": 8, "minute": 11}
